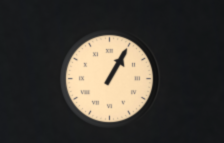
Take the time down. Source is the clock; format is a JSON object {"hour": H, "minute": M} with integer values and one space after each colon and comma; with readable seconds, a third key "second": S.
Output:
{"hour": 1, "minute": 5}
